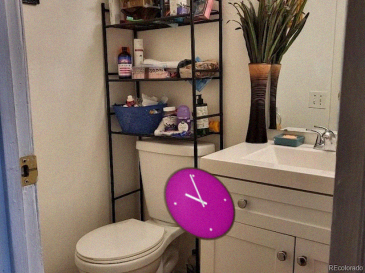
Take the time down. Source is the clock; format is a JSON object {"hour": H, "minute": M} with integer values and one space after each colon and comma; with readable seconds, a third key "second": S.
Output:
{"hour": 9, "minute": 59}
